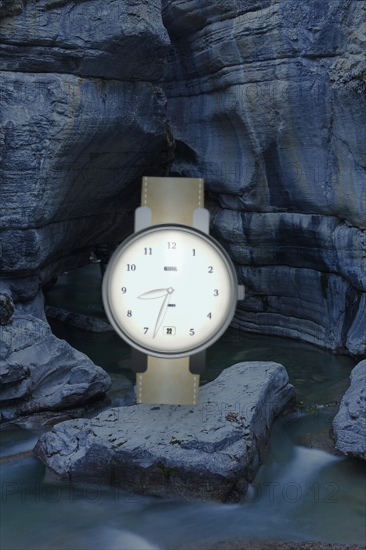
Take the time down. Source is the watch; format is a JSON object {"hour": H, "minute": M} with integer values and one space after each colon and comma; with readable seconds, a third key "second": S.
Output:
{"hour": 8, "minute": 33}
